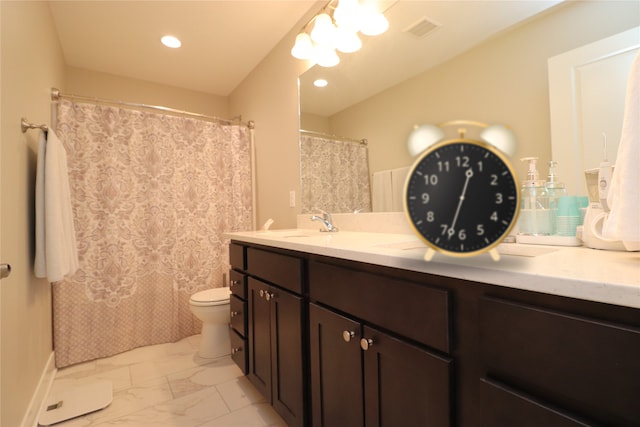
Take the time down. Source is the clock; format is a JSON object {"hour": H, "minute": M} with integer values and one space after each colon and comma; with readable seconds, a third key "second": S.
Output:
{"hour": 12, "minute": 33}
